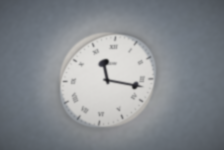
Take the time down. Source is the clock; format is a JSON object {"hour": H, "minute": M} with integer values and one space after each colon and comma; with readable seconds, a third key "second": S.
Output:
{"hour": 11, "minute": 17}
